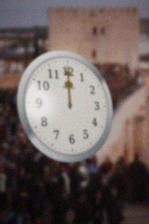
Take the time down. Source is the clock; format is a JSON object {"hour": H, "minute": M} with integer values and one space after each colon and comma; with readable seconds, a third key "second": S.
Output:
{"hour": 12, "minute": 0}
